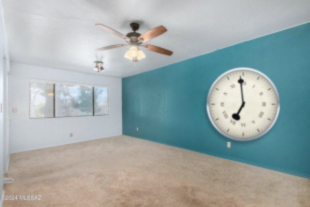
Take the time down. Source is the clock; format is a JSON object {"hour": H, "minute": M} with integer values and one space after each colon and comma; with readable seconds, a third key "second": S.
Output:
{"hour": 6, "minute": 59}
